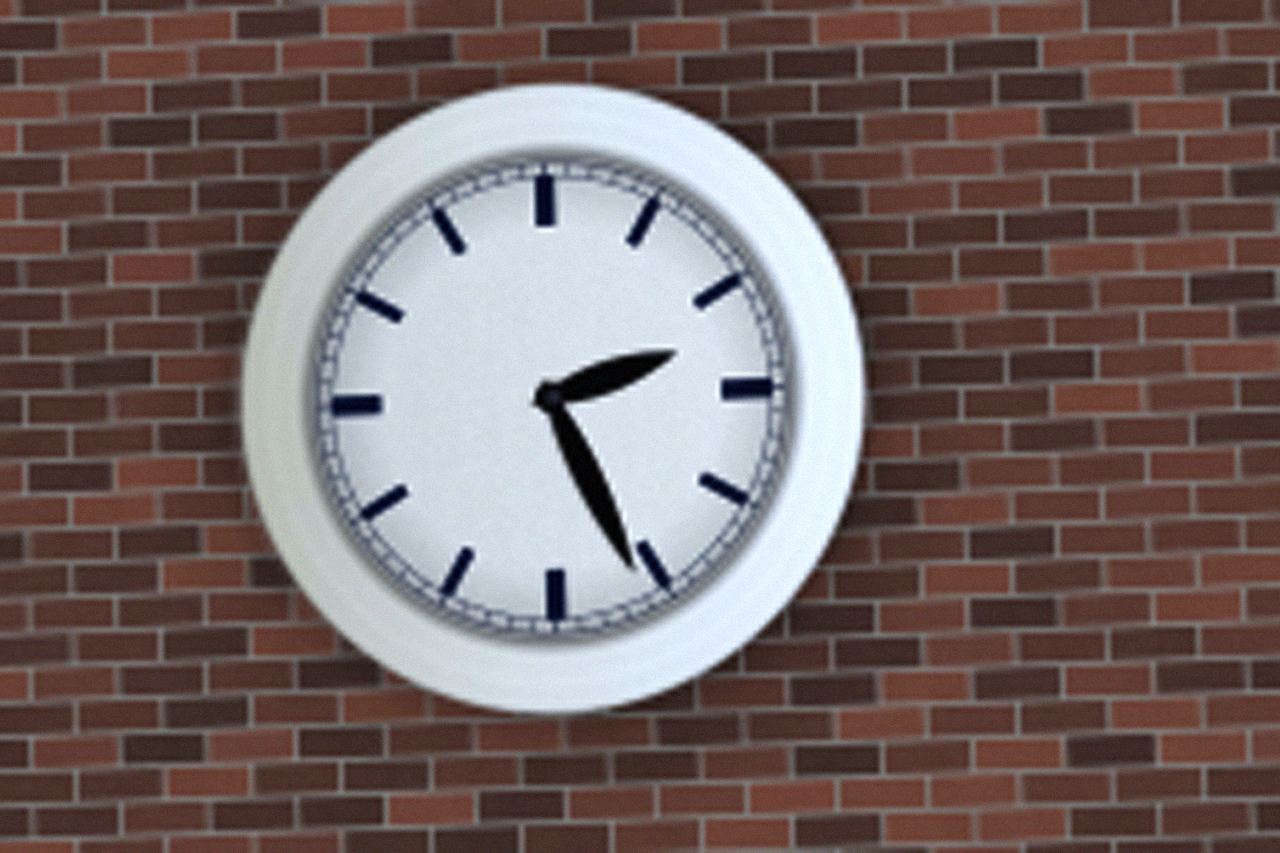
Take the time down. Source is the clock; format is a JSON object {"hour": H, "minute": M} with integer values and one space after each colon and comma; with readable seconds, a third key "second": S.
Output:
{"hour": 2, "minute": 26}
